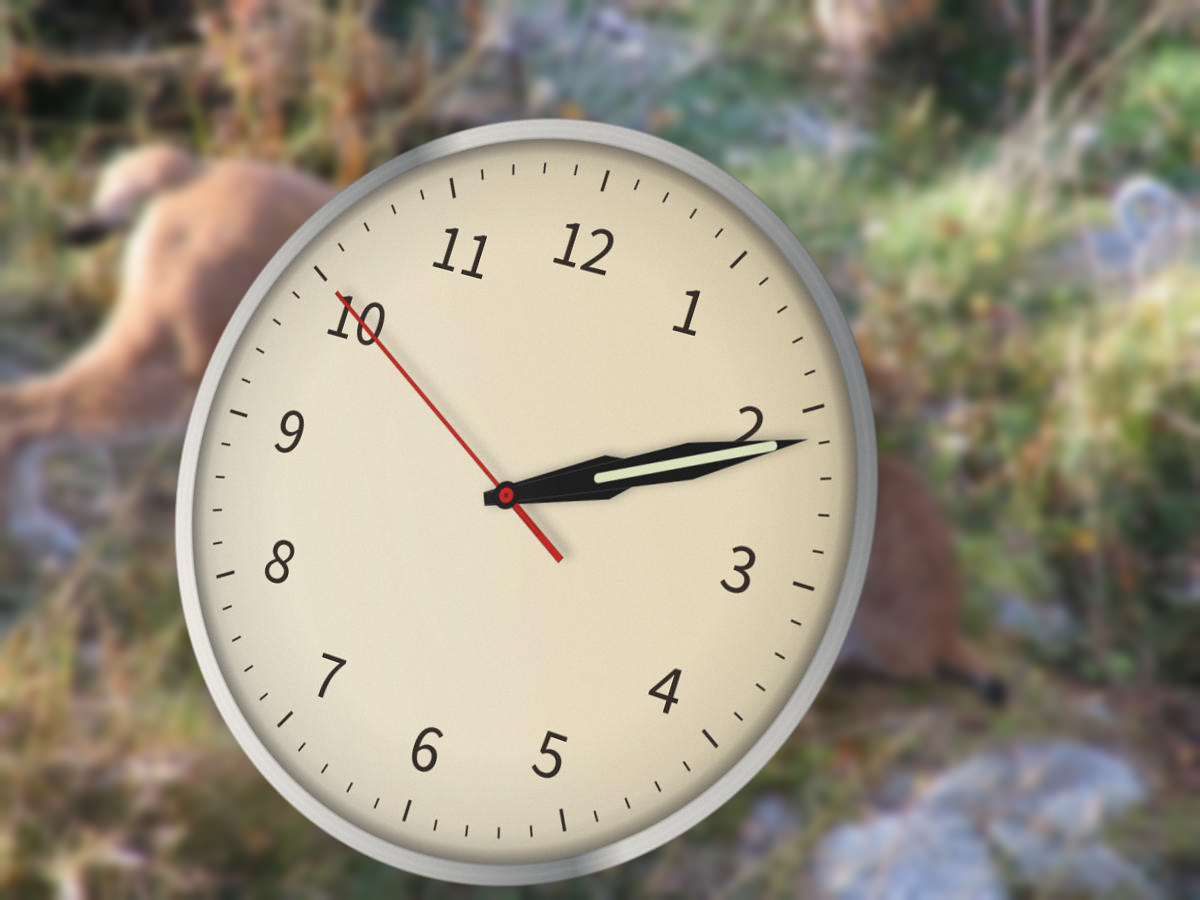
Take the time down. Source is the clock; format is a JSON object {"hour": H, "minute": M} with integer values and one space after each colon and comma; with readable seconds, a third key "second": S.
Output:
{"hour": 2, "minute": 10, "second": 50}
